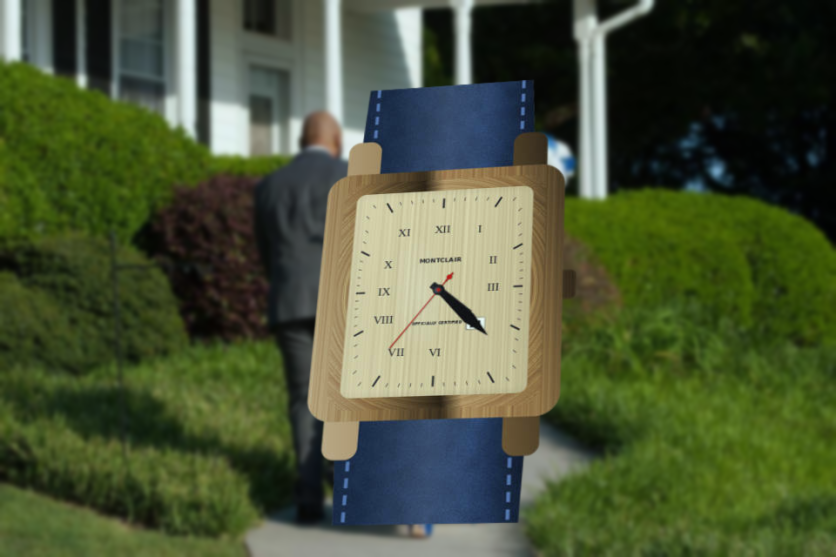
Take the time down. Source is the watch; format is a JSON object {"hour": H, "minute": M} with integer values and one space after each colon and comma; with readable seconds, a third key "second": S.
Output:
{"hour": 4, "minute": 22, "second": 36}
